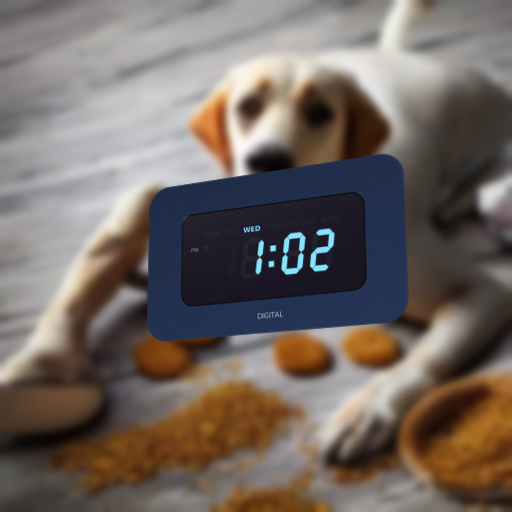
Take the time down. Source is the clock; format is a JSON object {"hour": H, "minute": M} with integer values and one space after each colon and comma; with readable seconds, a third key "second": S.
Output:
{"hour": 1, "minute": 2}
